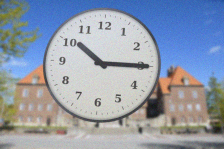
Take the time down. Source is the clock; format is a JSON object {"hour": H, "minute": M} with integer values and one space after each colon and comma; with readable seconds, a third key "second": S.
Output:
{"hour": 10, "minute": 15}
